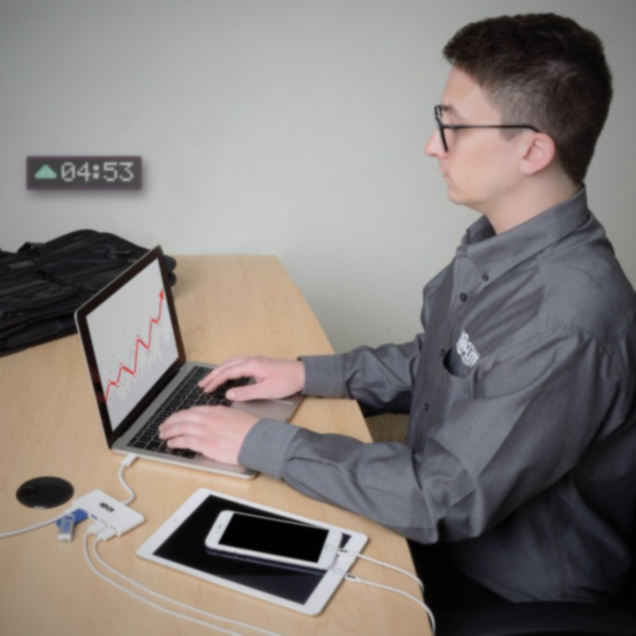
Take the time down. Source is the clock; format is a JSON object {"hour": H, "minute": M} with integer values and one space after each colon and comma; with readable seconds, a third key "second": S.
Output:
{"hour": 4, "minute": 53}
